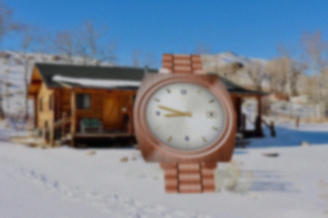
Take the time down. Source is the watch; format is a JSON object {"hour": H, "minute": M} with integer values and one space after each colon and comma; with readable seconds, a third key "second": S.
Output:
{"hour": 8, "minute": 48}
